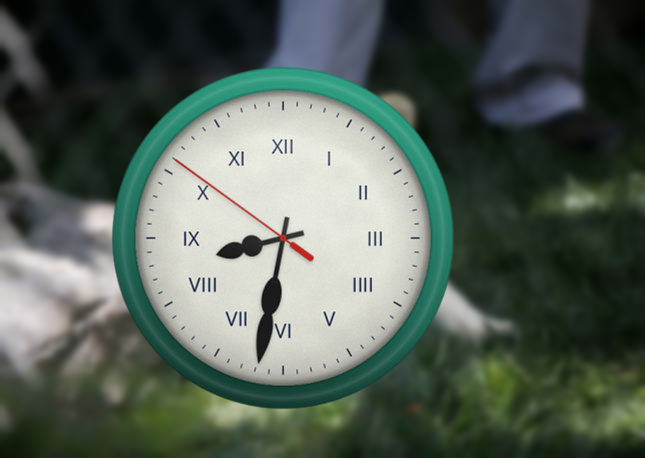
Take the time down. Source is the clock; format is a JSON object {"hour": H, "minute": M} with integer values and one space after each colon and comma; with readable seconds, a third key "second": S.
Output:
{"hour": 8, "minute": 31, "second": 51}
